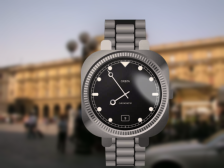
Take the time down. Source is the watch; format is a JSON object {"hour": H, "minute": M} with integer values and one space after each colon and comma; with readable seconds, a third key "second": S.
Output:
{"hour": 7, "minute": 54}
